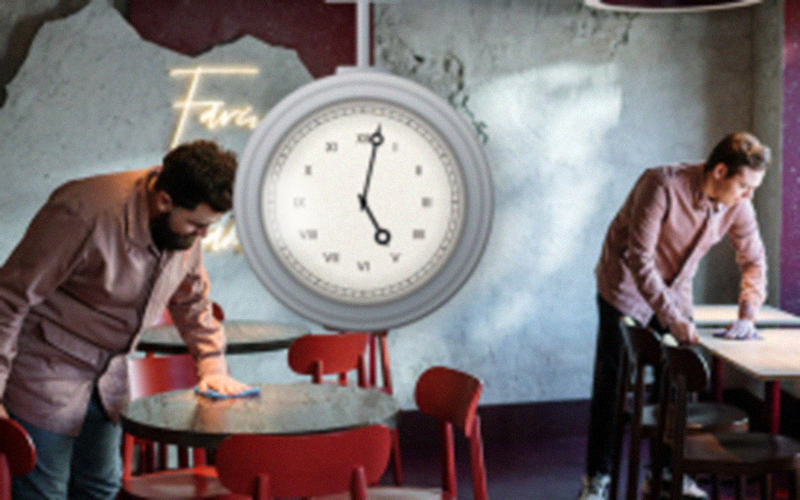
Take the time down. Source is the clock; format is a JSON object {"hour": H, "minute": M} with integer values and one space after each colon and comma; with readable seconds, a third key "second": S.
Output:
{"hour": 5, "minute": 2}
